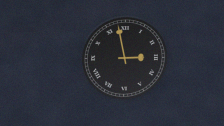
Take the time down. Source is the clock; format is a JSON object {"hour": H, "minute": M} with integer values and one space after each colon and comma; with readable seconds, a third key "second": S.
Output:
{"hour": 2, "minute": 58}
